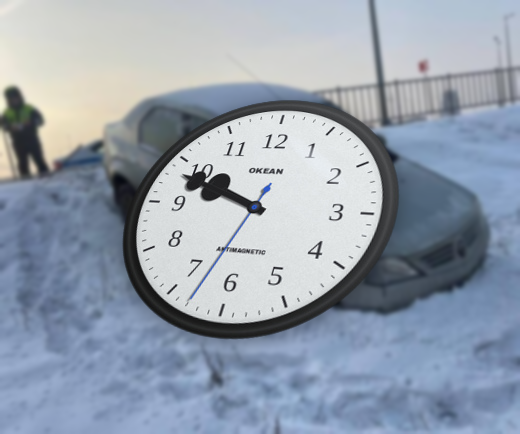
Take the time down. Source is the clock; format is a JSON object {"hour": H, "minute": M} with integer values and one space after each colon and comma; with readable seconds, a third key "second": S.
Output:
{"hour": 9, "minute": 48, "second": 33}
